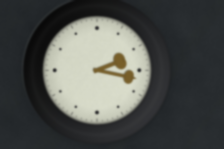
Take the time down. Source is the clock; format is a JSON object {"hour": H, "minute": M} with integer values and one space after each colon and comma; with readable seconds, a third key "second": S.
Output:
{"hour": 2, "minute": 17}
